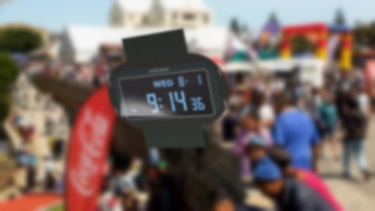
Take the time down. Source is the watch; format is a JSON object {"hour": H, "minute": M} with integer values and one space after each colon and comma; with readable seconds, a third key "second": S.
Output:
{"hour": 9, "minute": 14, "second": 36}
